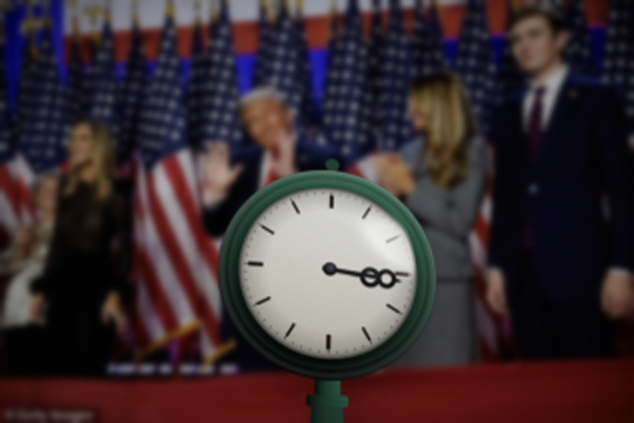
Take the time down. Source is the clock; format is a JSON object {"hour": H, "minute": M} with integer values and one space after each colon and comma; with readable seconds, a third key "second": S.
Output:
{"hour": 3, "minute": 16}
